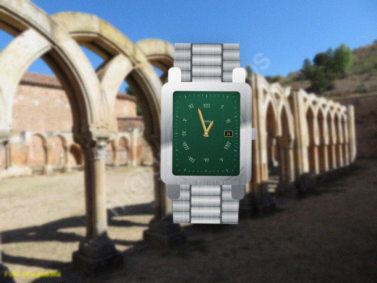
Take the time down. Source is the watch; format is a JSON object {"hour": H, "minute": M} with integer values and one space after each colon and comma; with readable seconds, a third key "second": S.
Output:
{"hour": 12, "minute": 57}
